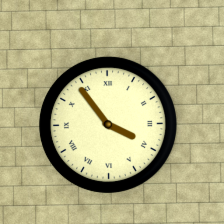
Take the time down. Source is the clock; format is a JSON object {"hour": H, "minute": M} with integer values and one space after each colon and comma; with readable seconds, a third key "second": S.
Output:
{"hour": 3, "minute": 54}
